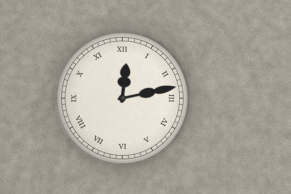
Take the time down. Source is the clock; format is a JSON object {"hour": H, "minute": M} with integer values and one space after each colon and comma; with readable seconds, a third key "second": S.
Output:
{"hour": 12, "minute": 13}
